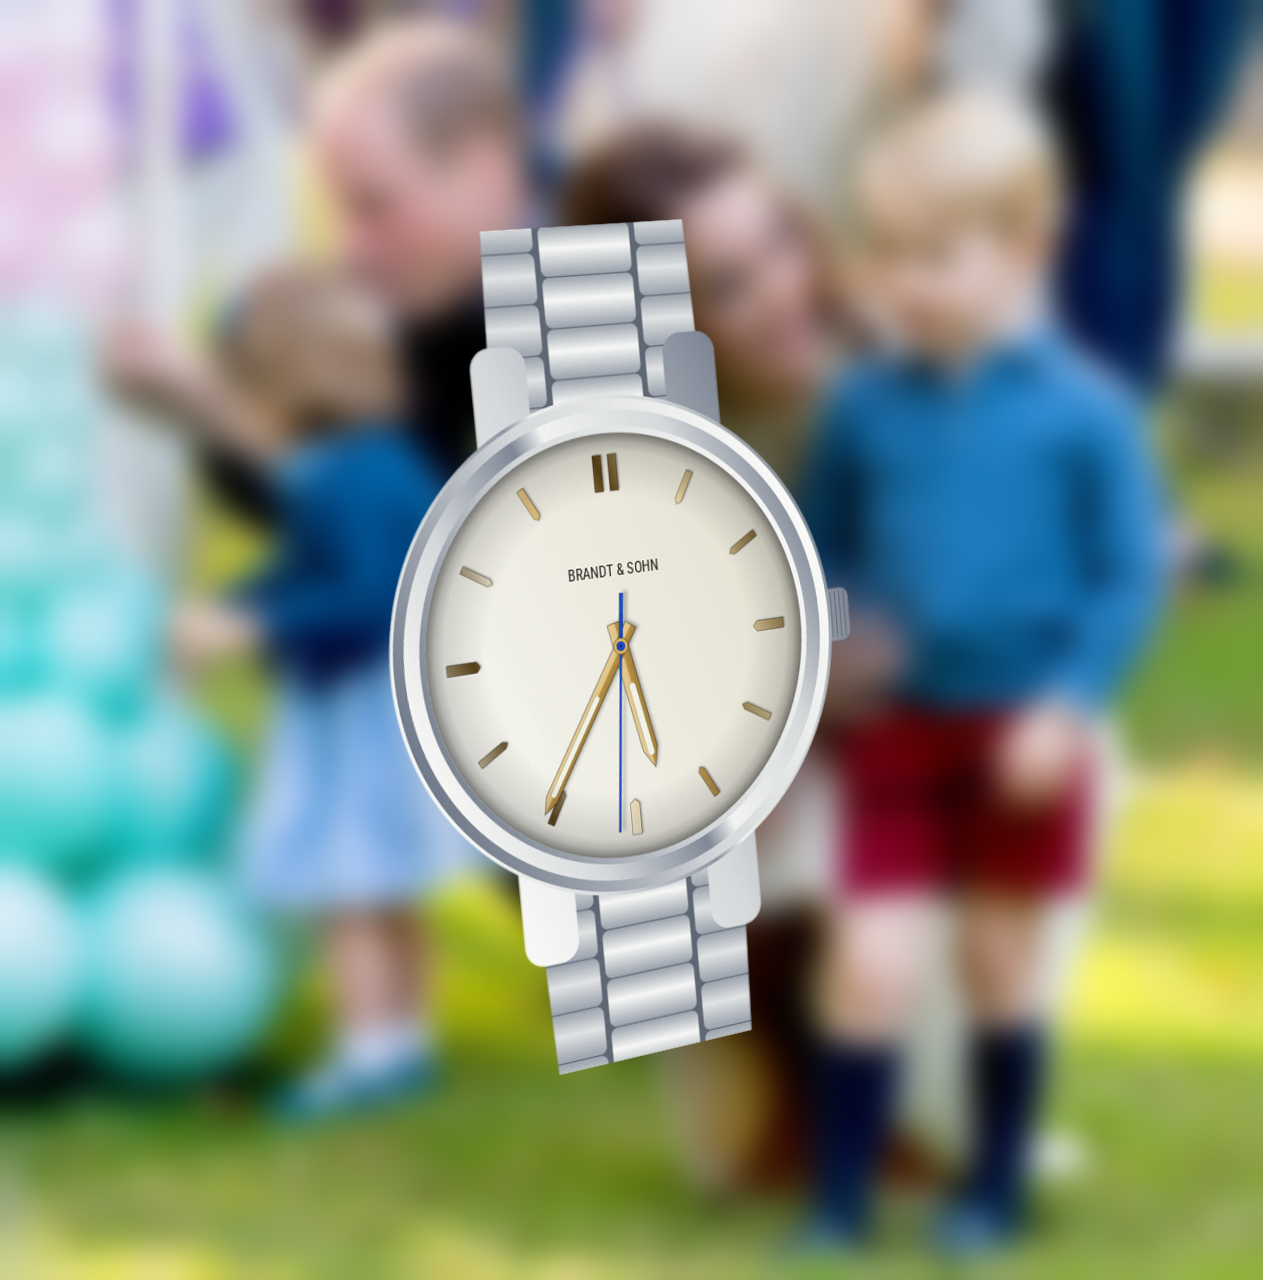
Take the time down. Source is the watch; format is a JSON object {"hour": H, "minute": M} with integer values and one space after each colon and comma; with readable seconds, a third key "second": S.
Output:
{"hour": 5, "minute": 35, "second": 31}
